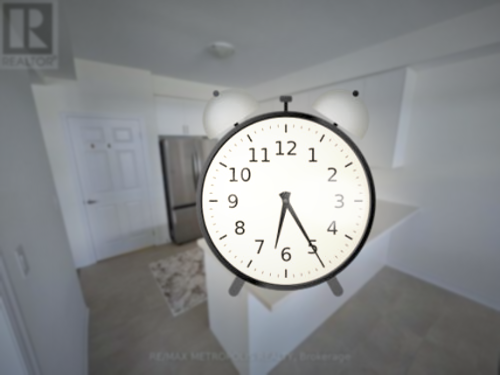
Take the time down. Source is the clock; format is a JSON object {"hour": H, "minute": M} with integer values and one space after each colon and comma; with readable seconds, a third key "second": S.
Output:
{"hour": 6, "minute": 25}
